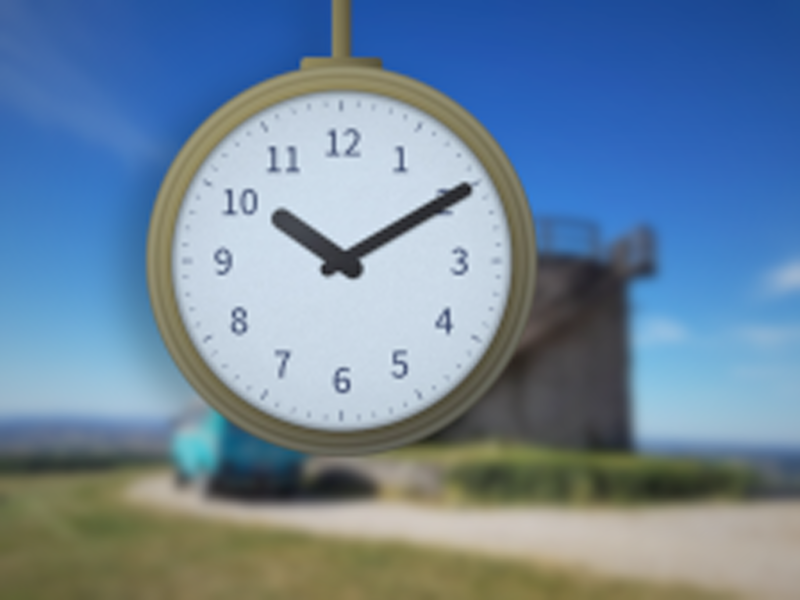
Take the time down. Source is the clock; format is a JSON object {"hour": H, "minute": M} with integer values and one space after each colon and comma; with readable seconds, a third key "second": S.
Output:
{"hour": 10, "minute": 10}
